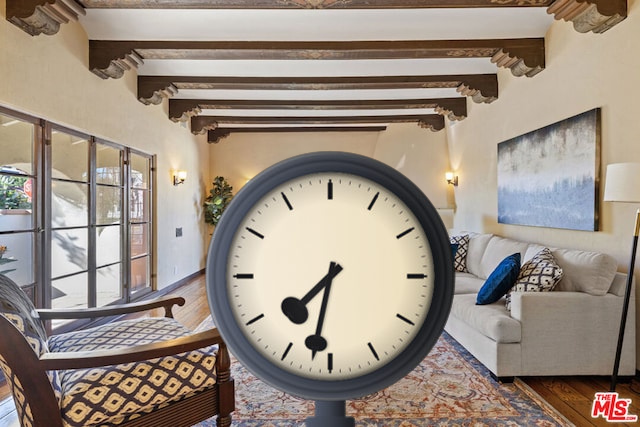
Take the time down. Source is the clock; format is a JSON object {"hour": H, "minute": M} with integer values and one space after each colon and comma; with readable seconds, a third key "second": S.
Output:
{"hour": 7, "minute": 32}
